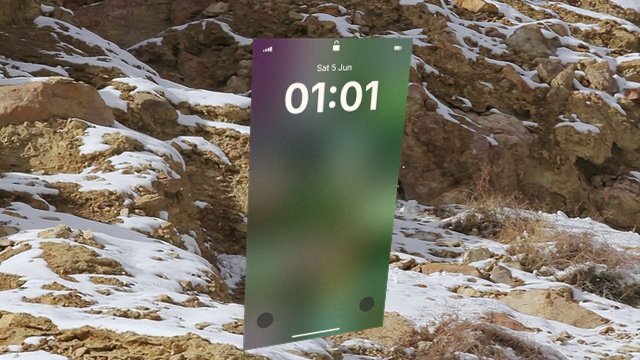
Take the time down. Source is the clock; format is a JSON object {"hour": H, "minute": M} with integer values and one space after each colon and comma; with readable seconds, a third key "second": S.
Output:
{"hour": 1, "minute": 1}
